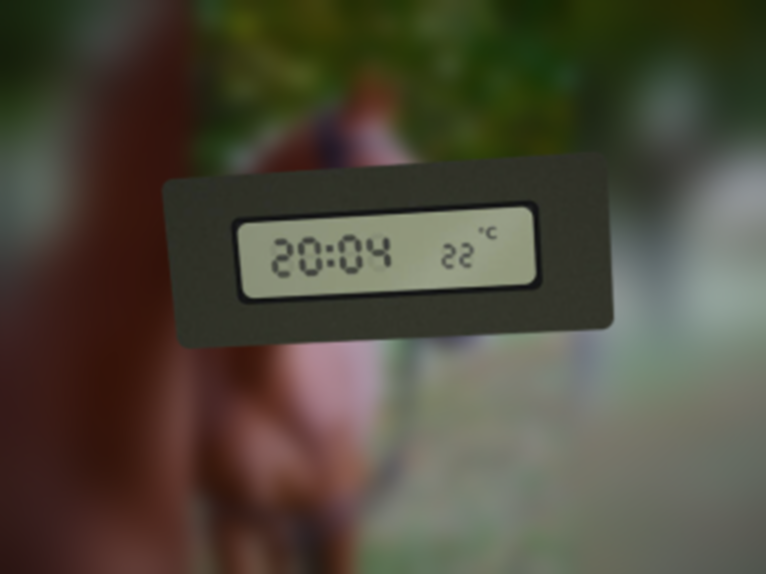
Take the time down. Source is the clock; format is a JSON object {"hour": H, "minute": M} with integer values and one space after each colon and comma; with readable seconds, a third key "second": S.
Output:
{"hour": 20, "minute": 4}
